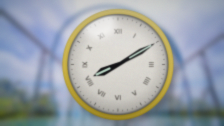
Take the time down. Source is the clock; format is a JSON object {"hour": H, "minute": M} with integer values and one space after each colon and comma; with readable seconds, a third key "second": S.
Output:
{"hour": 8, "minute": 10}
